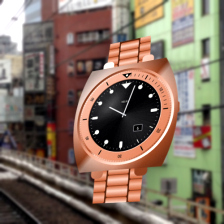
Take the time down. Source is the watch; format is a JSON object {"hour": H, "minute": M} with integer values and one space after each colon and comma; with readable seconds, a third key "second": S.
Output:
{"hour": 10, "minute": 3}
